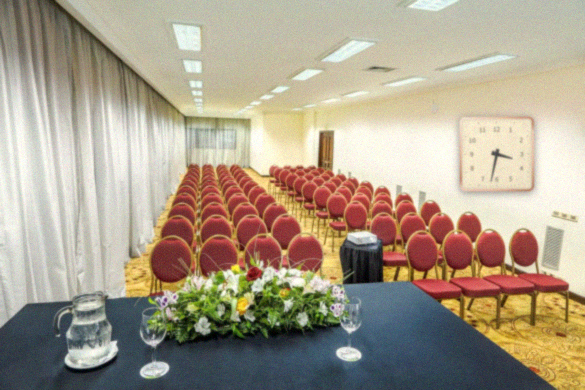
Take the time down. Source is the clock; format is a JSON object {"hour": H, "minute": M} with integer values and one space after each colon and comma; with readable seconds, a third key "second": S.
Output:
{"hour": 3, "minute": 32}
